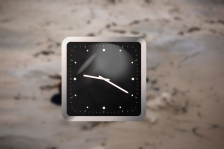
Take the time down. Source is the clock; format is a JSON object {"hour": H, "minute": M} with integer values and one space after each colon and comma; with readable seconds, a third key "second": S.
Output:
{"hour": 9, "minute": 20}
